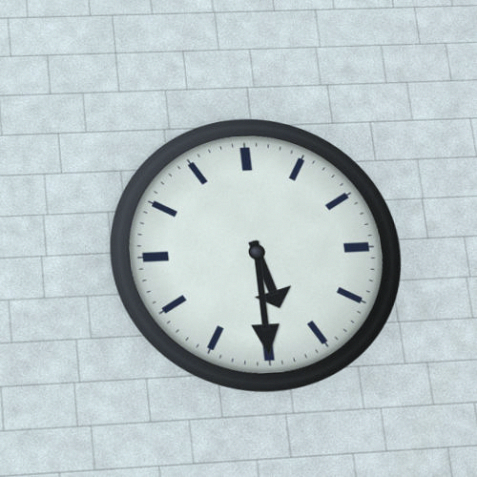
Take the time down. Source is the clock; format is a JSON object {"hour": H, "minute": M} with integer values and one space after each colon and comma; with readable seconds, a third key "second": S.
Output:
{"hour": 5, "minute": 30}
